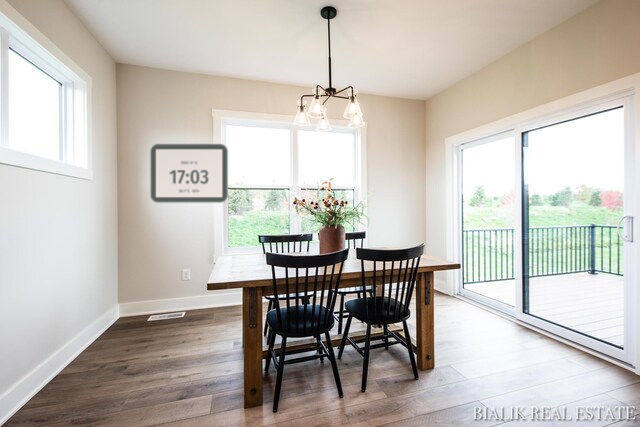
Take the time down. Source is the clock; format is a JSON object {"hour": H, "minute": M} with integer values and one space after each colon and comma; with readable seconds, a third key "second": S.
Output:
{"hour": 17, "minute": 3}
